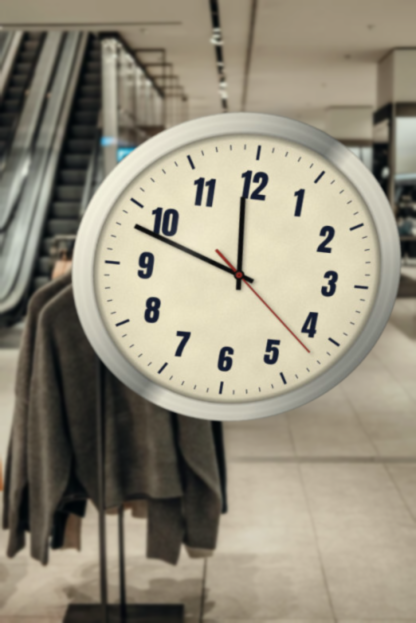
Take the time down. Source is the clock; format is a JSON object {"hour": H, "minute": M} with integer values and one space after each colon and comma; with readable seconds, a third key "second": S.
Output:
{"hour": 11, "minute": 48, "second": 22}
